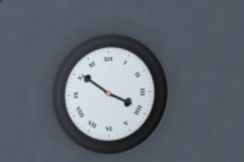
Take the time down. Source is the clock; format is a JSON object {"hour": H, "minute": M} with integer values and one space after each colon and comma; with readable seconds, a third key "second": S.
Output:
{"hour": 3, "minute": 51}
